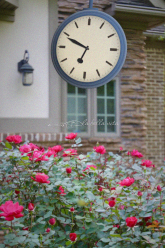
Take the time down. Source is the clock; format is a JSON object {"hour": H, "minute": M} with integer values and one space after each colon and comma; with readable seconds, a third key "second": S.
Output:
{"hour": 6, "minute": 49}
